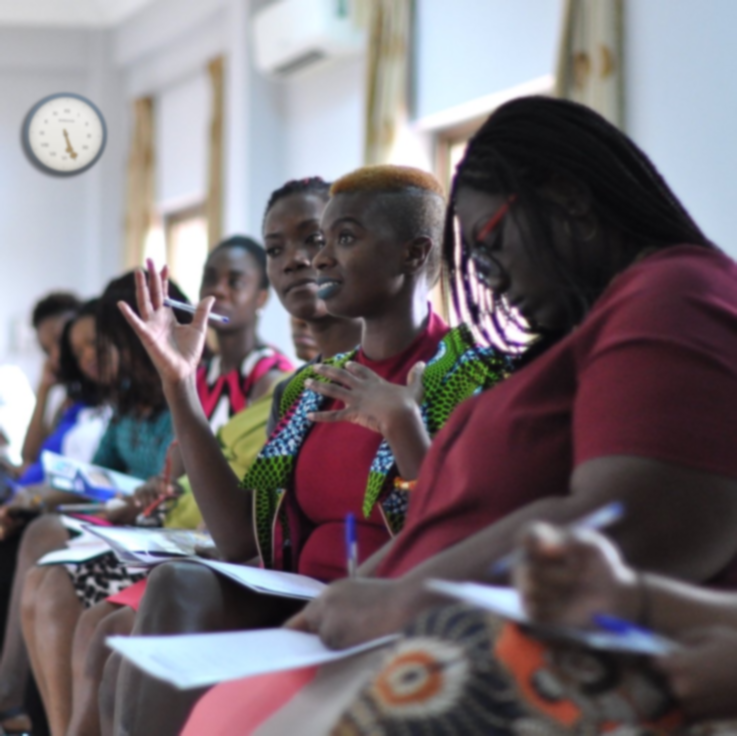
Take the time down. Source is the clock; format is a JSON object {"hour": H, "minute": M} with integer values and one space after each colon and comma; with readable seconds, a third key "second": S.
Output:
{"hour": 5, "minute": 26}
